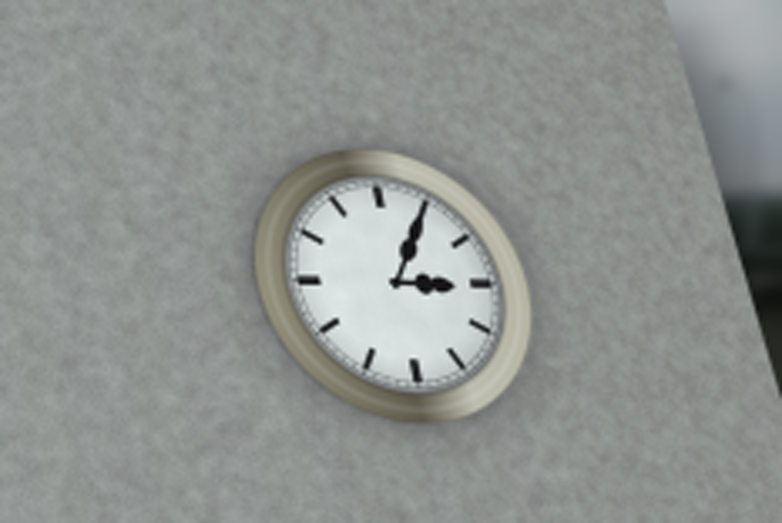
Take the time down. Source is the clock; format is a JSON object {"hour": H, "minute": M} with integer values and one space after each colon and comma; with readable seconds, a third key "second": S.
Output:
{"hour": 3, "minute": 5}
